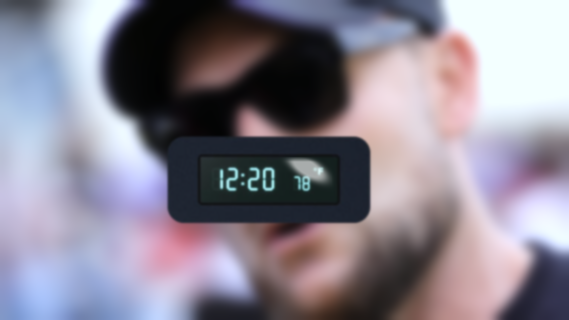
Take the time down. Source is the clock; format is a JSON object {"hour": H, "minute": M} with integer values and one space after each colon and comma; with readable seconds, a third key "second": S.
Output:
{"hour": 12, "minute": 20}
